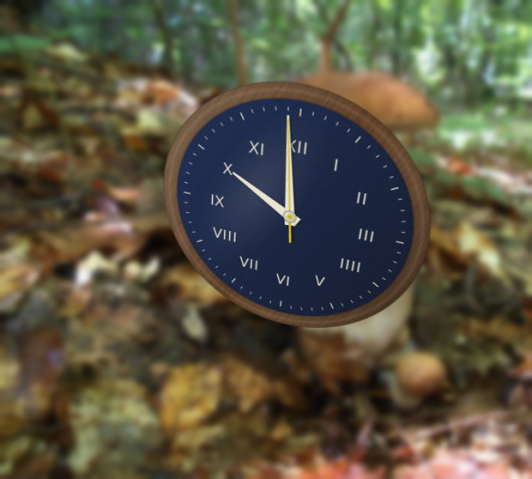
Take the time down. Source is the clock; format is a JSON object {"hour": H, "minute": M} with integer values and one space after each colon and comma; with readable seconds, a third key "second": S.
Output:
{"hour": 9, "minute": 58, "second": 59}
